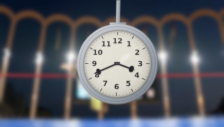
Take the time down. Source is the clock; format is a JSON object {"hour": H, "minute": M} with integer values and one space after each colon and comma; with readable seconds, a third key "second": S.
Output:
{"hour": 3, "minute": 41}
